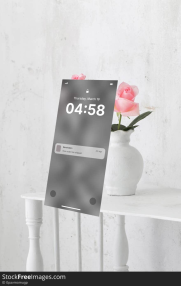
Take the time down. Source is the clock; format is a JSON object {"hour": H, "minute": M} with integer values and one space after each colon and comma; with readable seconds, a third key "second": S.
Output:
{"hour": 4, "minute": 58}
